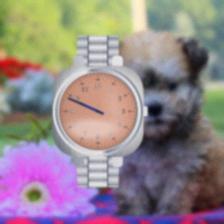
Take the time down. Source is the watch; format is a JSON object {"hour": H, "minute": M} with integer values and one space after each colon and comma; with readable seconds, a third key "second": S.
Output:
{"hour": 9, "minute": 49}
